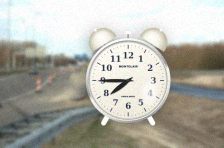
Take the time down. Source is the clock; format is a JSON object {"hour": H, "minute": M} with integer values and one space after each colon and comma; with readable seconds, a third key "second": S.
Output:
{"hour": 7, "minute": 45}
